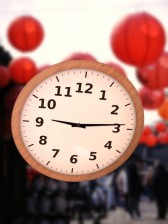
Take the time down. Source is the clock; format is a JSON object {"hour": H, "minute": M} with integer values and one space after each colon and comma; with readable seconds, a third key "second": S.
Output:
{"hour": 9, "minute": 14}
